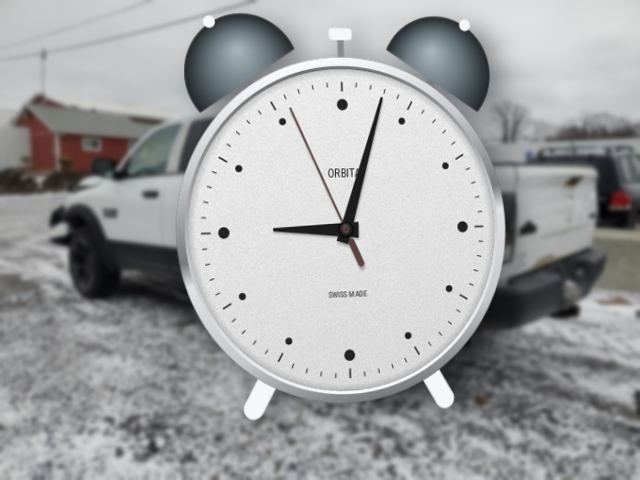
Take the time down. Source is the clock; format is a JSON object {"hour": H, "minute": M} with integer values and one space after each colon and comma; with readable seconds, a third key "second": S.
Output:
{"hour": 9, "minute": 2, "second": 56}
